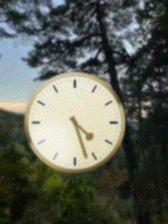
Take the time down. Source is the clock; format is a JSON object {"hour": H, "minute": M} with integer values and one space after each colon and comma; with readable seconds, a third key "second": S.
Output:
{"hour": 4, "minute": 27}
